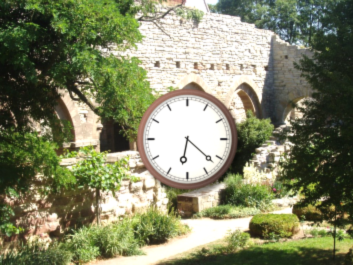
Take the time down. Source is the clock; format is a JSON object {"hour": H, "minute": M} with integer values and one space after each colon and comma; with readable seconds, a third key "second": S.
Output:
{"hour": 6, "minute": 22}
